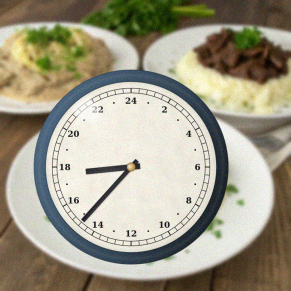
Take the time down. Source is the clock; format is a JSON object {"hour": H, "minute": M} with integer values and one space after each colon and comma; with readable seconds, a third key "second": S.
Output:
{"hour": 17, "minute": 37}
